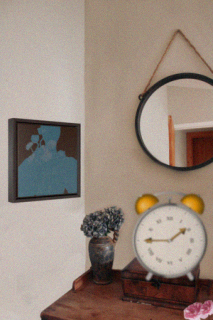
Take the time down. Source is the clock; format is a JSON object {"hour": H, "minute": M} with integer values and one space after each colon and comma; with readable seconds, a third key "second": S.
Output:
{"hour": 1, "minute": 45}
